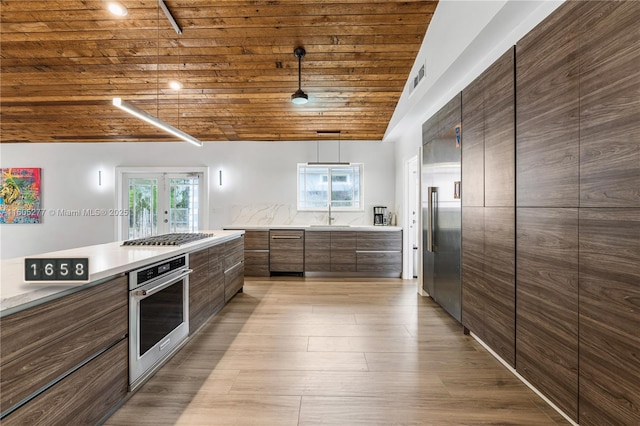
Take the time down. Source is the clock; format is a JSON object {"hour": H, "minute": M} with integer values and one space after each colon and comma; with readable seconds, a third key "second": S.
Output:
{"hour": 16, "minute": 58}
